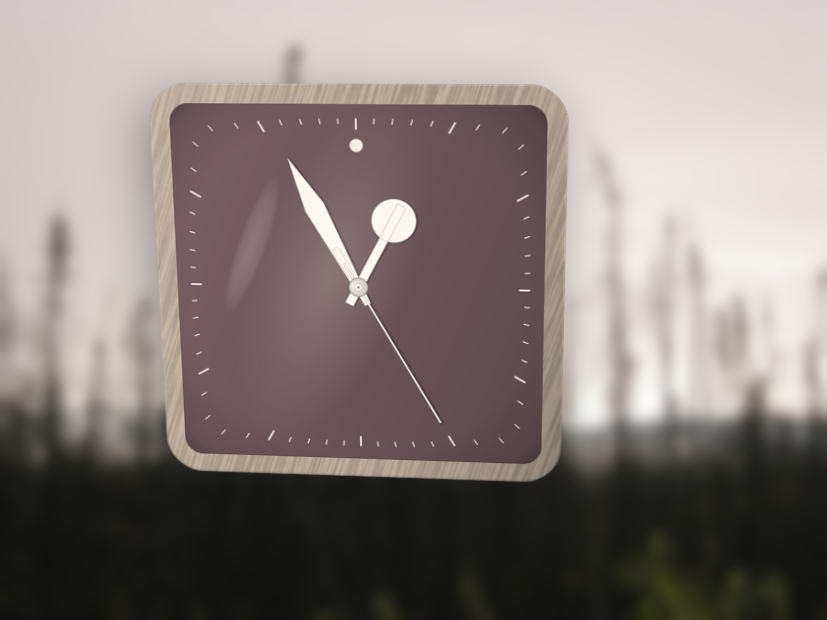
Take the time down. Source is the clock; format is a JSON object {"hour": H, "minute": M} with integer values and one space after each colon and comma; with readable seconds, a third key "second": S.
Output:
{"hour": 12, "minute": 55, "second": 25}
